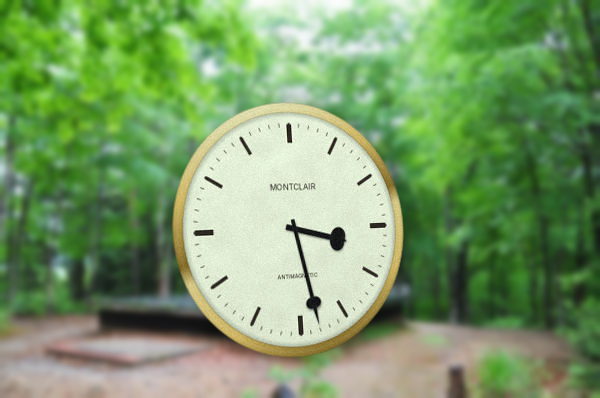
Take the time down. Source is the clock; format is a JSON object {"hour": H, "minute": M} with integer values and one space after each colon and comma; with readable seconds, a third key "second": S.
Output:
{"hour": 3, "minute": 28}
